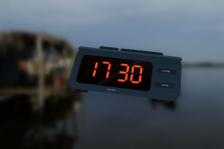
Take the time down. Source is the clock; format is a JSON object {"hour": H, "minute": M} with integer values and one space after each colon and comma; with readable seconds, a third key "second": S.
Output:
{"hour": 17, "minute": 30}
